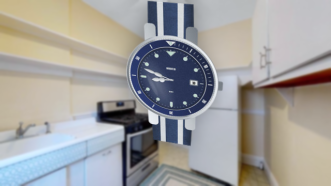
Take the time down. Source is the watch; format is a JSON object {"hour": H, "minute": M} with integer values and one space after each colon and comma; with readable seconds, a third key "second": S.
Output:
{"hour": 8, "minute": 48}
